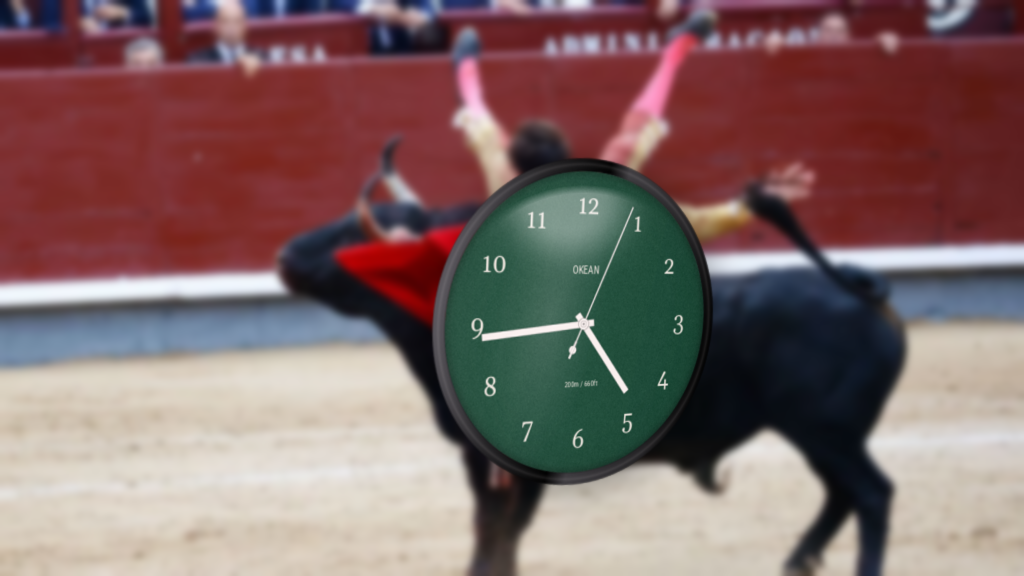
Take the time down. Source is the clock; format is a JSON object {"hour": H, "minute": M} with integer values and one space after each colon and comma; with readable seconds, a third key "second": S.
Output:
{"hour": 4, "minute": 44, "second": 4}
